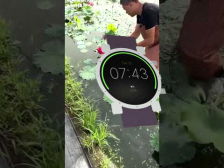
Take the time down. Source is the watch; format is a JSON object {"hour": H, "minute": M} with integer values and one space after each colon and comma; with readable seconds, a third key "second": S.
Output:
{"hour": 7, "minute": 43}
